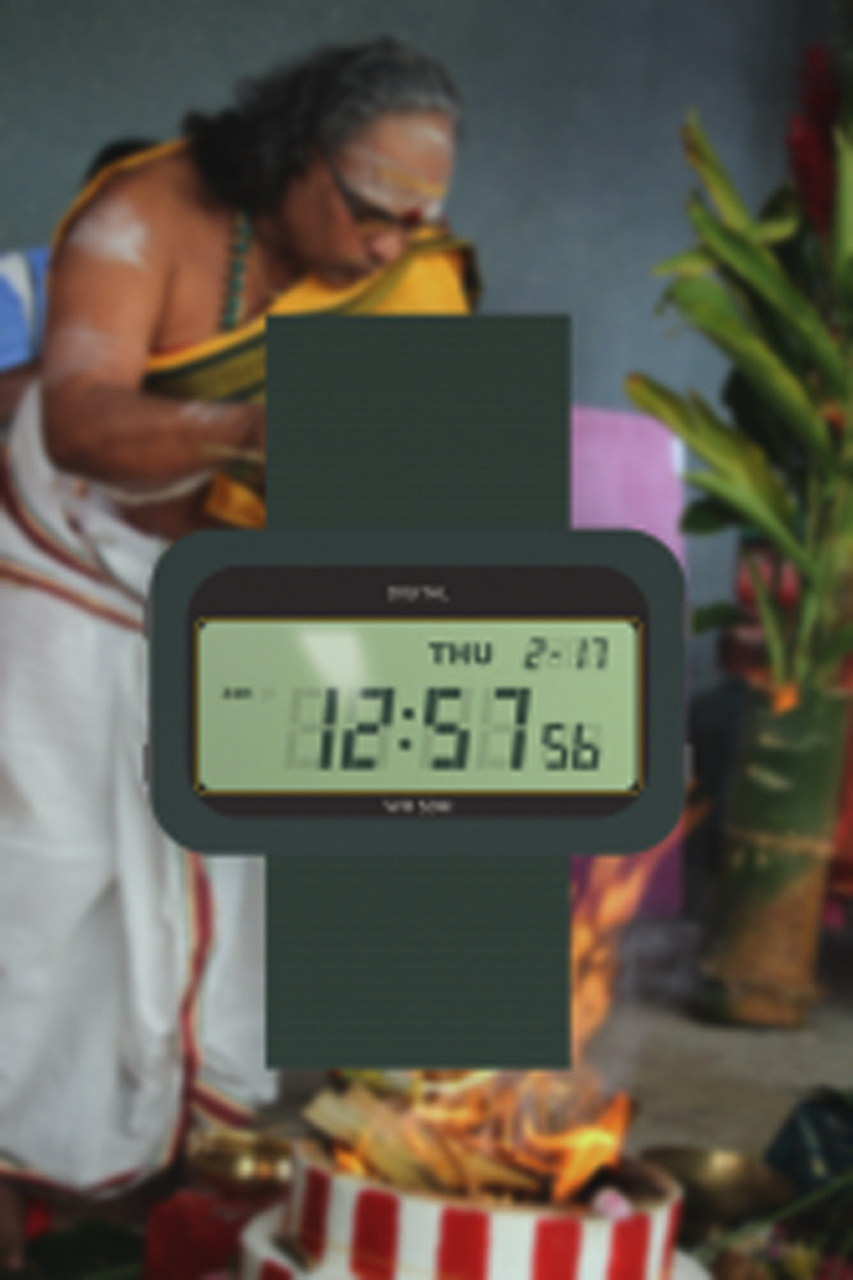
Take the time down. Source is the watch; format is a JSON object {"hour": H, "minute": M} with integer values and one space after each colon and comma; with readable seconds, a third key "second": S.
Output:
{"hour": 12, "minute": 57, "second": 56}
